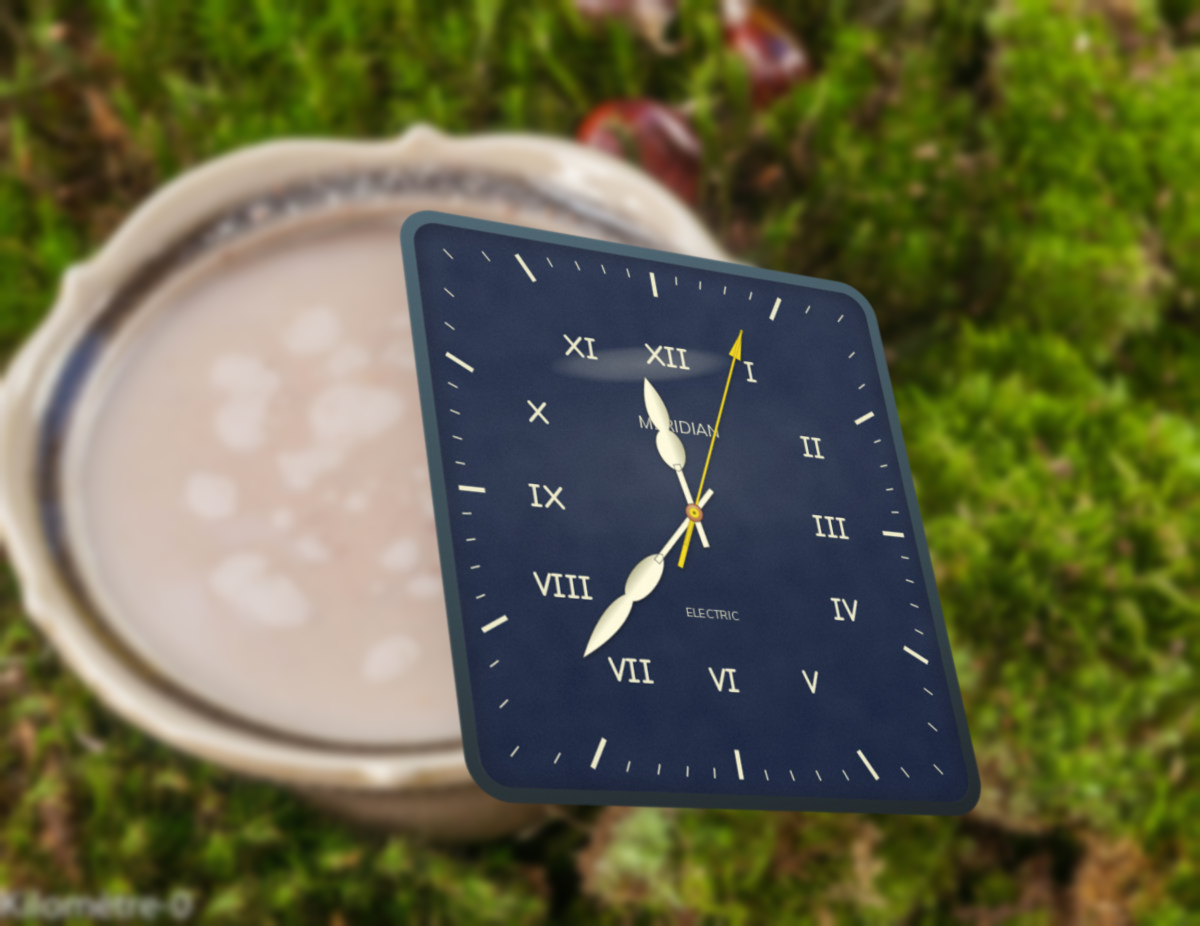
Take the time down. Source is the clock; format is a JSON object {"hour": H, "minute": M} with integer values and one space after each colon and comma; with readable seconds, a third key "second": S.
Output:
{"hour": 11, "minute": 37, "second": 4}
